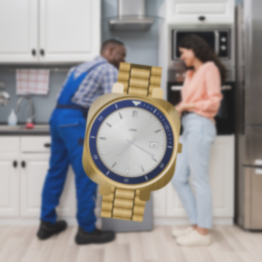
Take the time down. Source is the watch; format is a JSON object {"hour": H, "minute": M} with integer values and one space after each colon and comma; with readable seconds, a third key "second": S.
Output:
{"hour": 7, "minute": 19}
